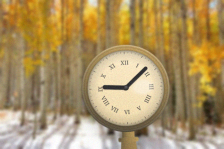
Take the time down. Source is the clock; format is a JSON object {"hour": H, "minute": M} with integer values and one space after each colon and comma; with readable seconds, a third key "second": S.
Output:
{"hour": 9, "minute": 8}
